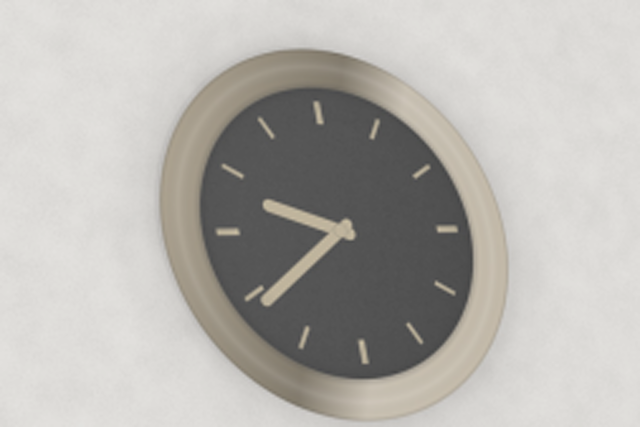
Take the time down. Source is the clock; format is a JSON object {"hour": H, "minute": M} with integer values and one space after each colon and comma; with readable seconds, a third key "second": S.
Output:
{"hour": 9, "minute": 39}
